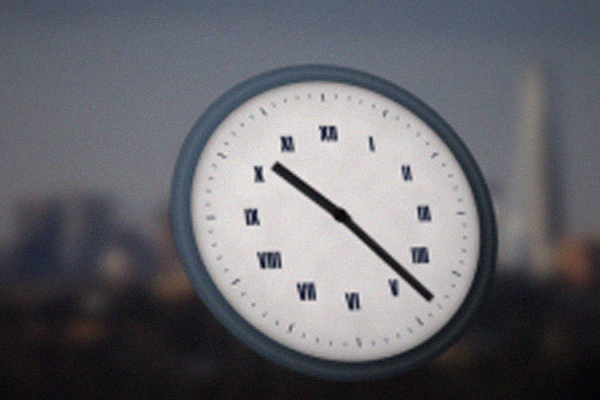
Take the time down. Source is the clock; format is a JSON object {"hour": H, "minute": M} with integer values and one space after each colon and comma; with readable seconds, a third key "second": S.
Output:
{"hour": 10, "minute": 23}
